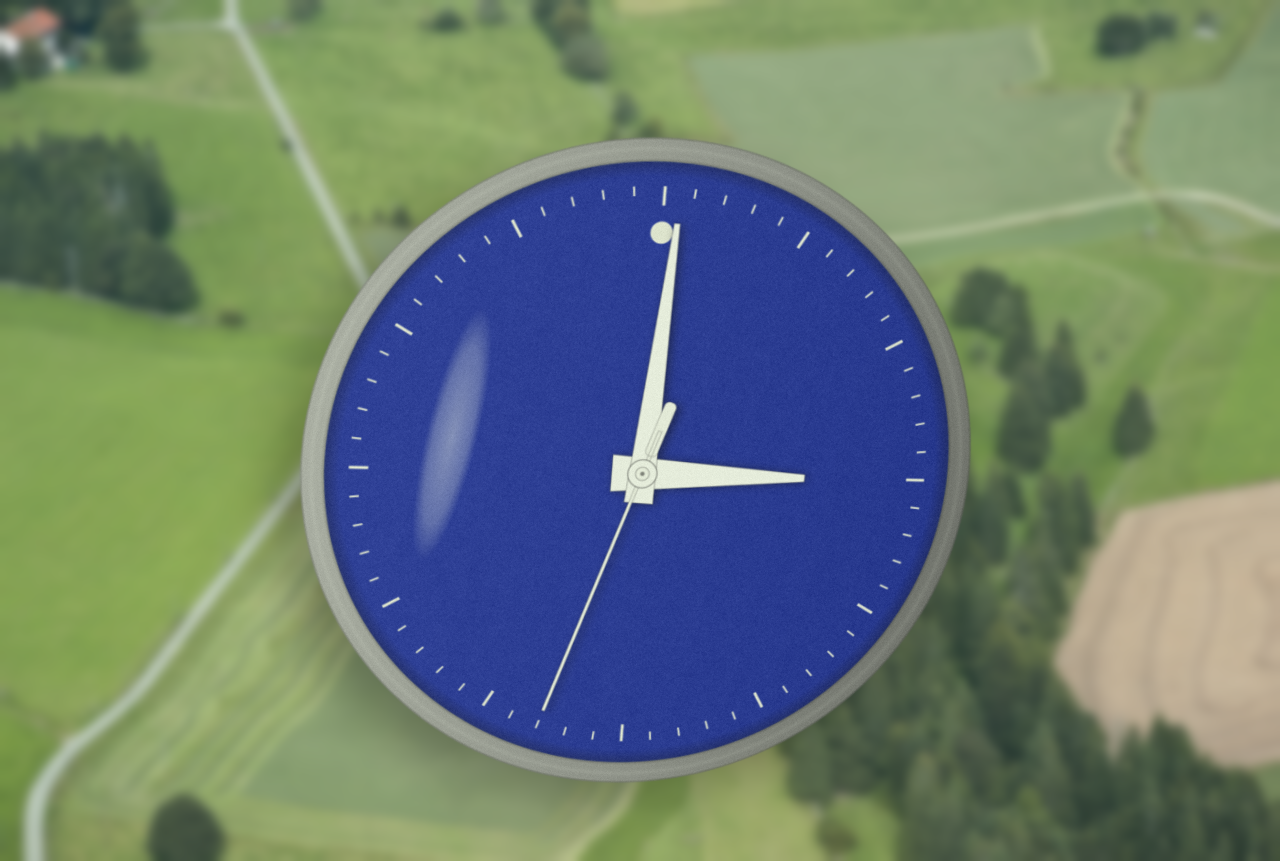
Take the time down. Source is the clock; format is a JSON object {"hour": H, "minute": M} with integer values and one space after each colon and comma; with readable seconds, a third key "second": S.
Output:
{"hour": 3, "minute": 0, "second": 33}
